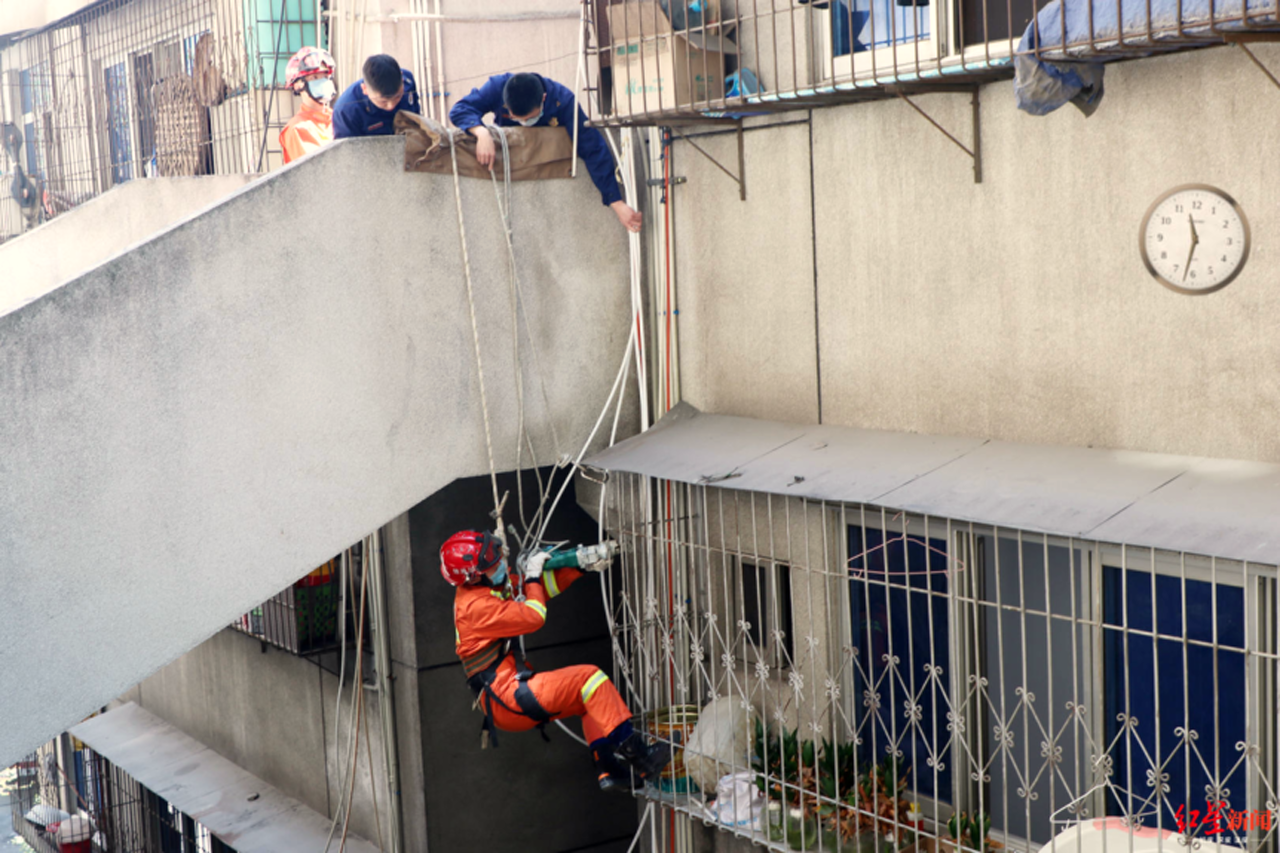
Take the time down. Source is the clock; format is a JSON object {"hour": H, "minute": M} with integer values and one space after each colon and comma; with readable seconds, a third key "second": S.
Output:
{"hour": 11, "minute": 32}
